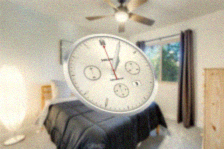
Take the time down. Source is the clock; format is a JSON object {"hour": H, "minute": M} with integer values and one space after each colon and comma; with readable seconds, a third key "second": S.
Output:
{"hour": 1, "minute": 5}
